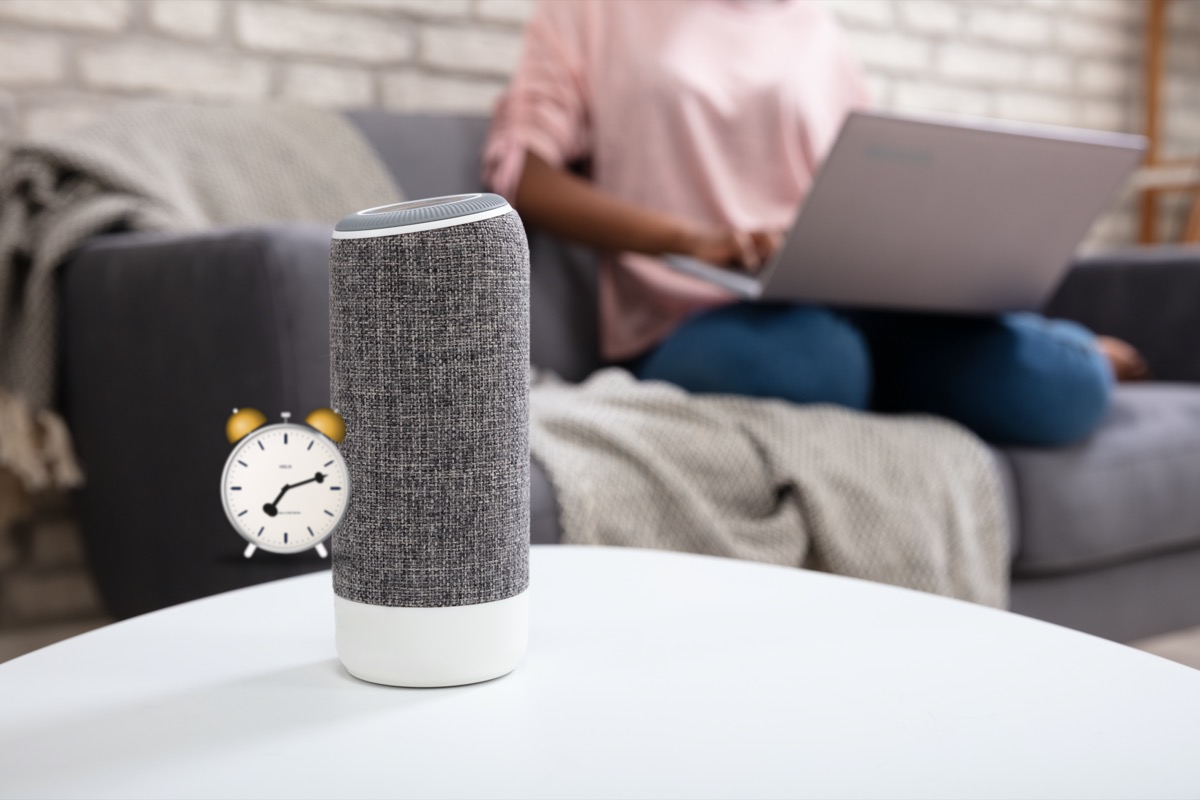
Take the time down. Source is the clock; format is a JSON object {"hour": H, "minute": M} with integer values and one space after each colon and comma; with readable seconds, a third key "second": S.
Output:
{"hour": 7, "minute": 12}
